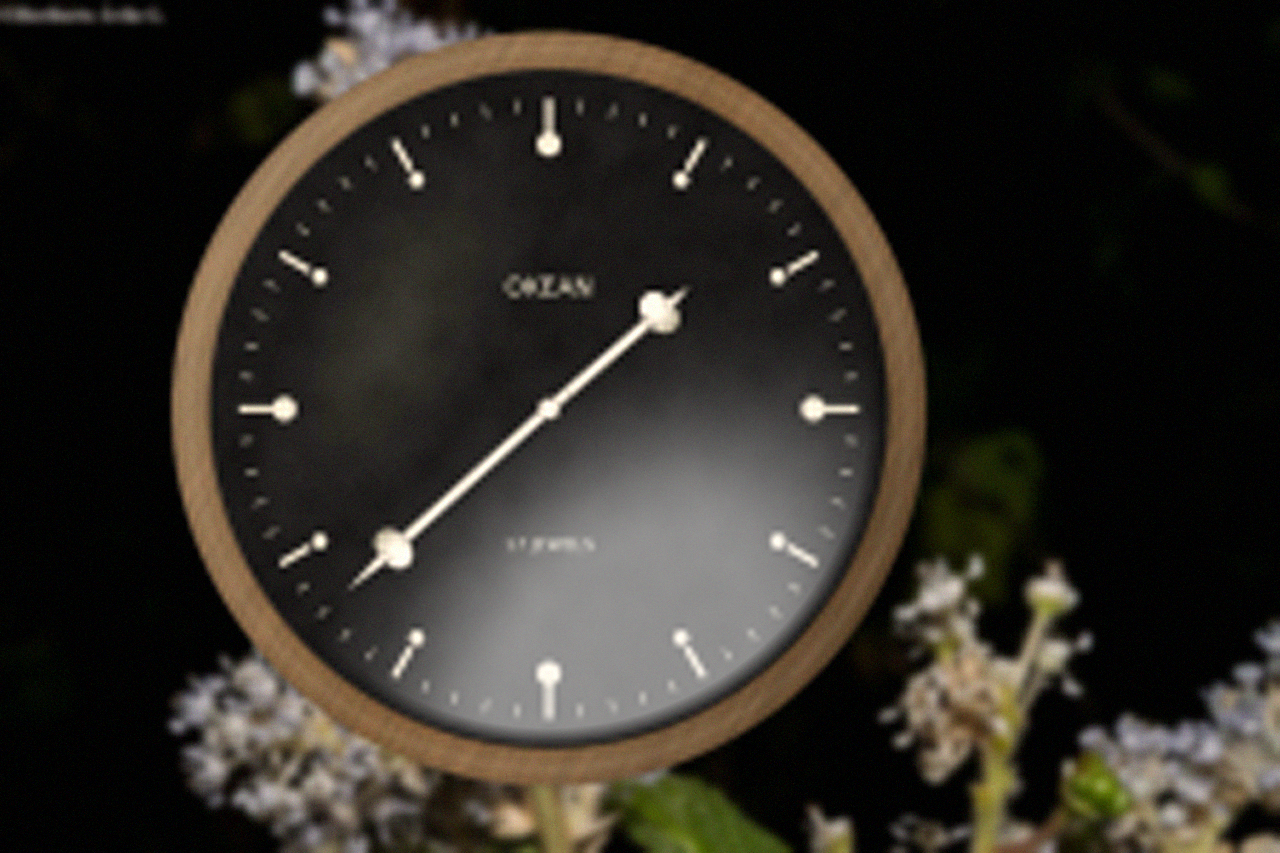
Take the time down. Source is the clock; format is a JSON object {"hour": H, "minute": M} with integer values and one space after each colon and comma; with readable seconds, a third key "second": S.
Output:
{"hour": 1, "minute": 38}
